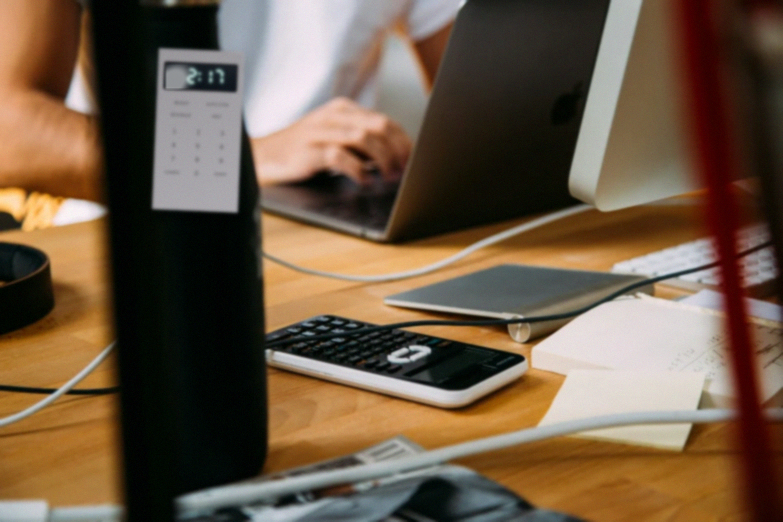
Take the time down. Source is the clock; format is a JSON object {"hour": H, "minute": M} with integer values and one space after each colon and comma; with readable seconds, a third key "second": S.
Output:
{"hour": 2, "minute": 17}
